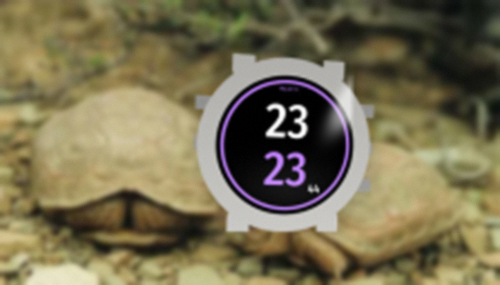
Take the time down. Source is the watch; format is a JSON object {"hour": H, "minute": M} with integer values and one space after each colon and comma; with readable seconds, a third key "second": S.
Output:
{"hour": 23, "minute": 23}
